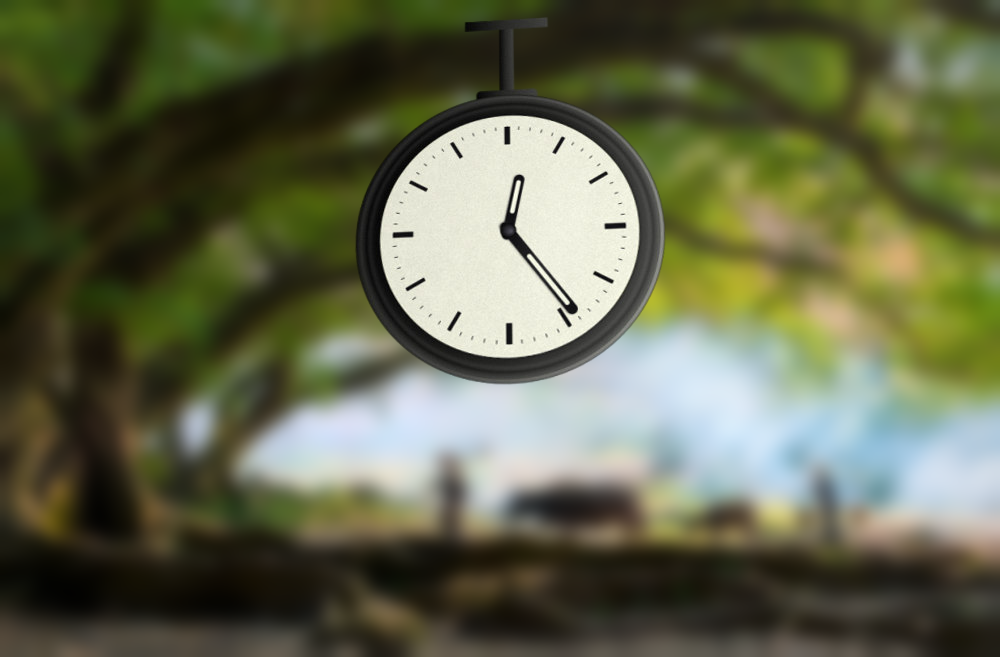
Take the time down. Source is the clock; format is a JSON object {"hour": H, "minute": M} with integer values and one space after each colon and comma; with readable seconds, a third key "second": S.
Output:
{"hour": 12, "minute": 24}
